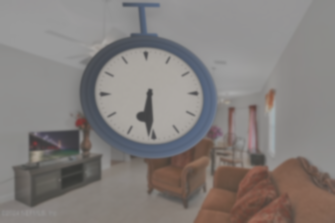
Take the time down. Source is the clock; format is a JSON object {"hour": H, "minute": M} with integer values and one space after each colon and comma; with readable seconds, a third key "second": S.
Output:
{"hour": 6, "minute": 31}
